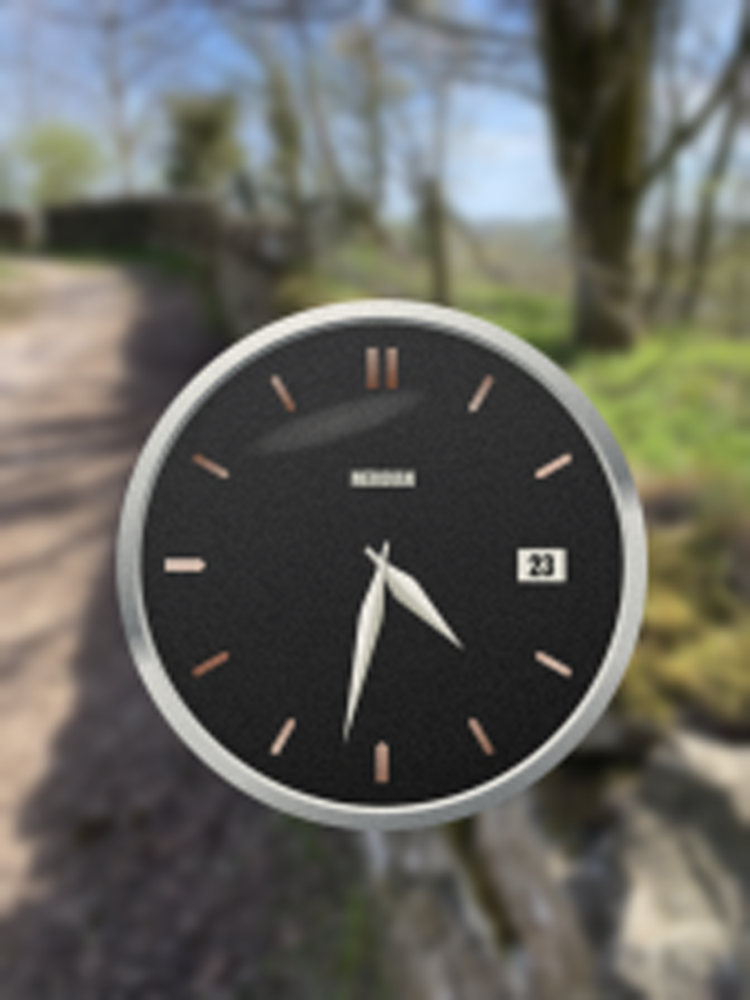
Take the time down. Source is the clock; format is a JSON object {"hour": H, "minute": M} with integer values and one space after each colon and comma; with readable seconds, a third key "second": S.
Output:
{"hour": 4, "minute": 32}
